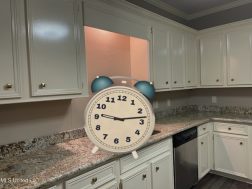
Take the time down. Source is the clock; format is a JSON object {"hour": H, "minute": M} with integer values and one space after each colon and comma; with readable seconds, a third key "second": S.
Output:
{"hour": 9, "minute": 13}
